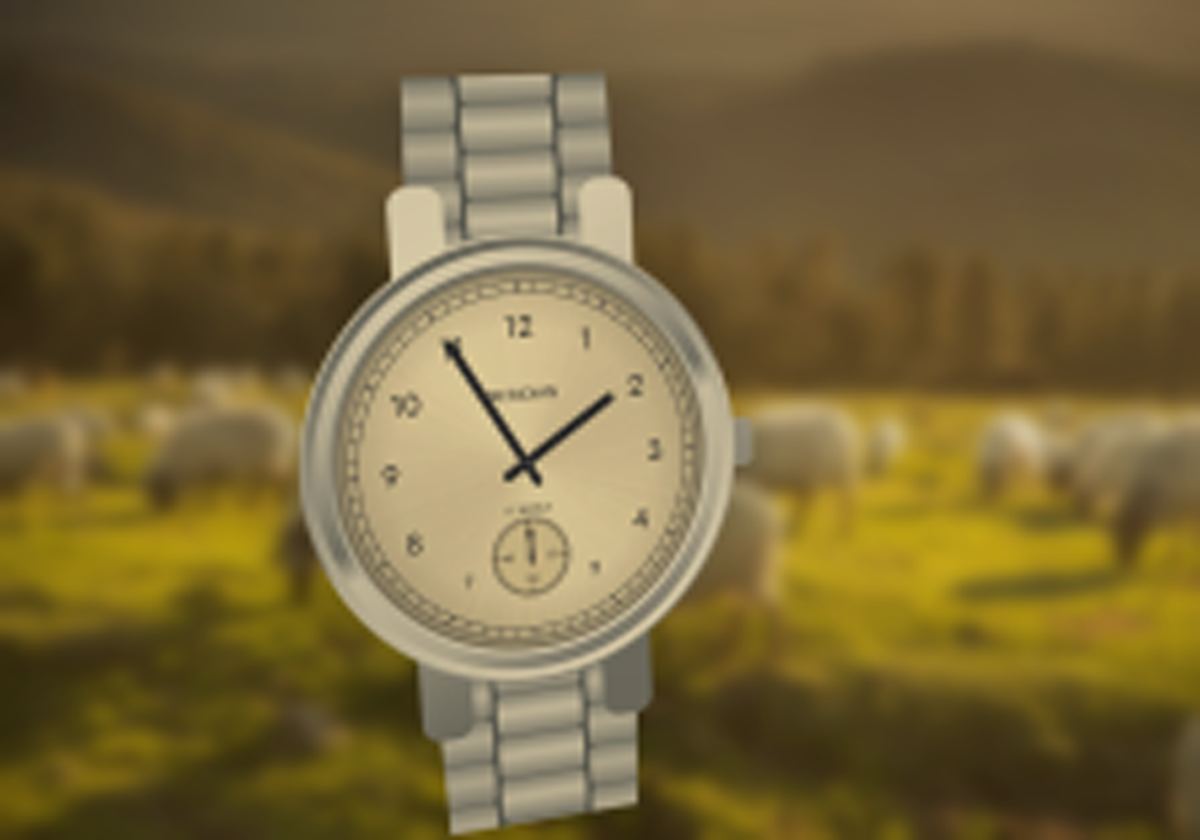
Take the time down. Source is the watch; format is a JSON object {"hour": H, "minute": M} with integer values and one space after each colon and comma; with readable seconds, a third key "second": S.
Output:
{"hour": 1, "minute": 55}
